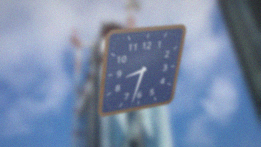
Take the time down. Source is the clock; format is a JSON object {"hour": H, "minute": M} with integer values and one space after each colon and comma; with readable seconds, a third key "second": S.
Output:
{"hour": 8, "minute": 32}
